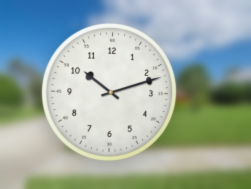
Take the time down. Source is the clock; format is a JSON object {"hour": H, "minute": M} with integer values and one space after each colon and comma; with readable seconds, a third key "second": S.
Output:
{"hour": 10, "minute": 12}
